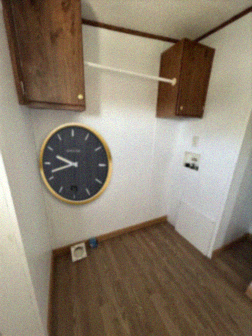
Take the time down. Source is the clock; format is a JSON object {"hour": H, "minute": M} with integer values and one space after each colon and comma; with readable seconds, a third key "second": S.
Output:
{"hour": 9, "minute": 42}
